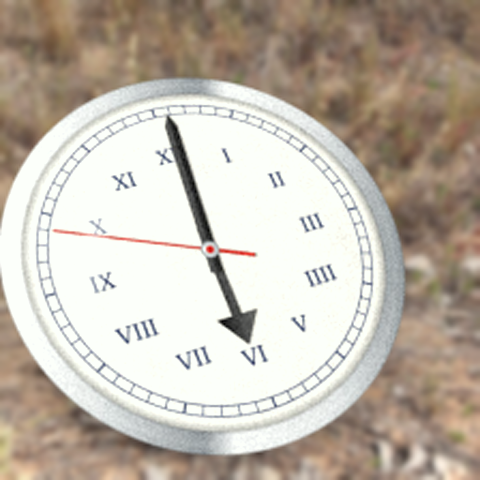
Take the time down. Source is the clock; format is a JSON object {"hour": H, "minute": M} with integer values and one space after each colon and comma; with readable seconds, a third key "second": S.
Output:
{"hour": 6, "minute": 0, "second": 49}
